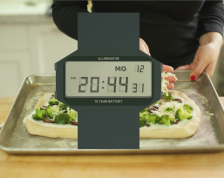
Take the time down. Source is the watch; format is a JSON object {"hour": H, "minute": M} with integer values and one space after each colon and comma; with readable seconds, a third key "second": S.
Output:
{"hour": 20, "minute": 44, "second": 31}
